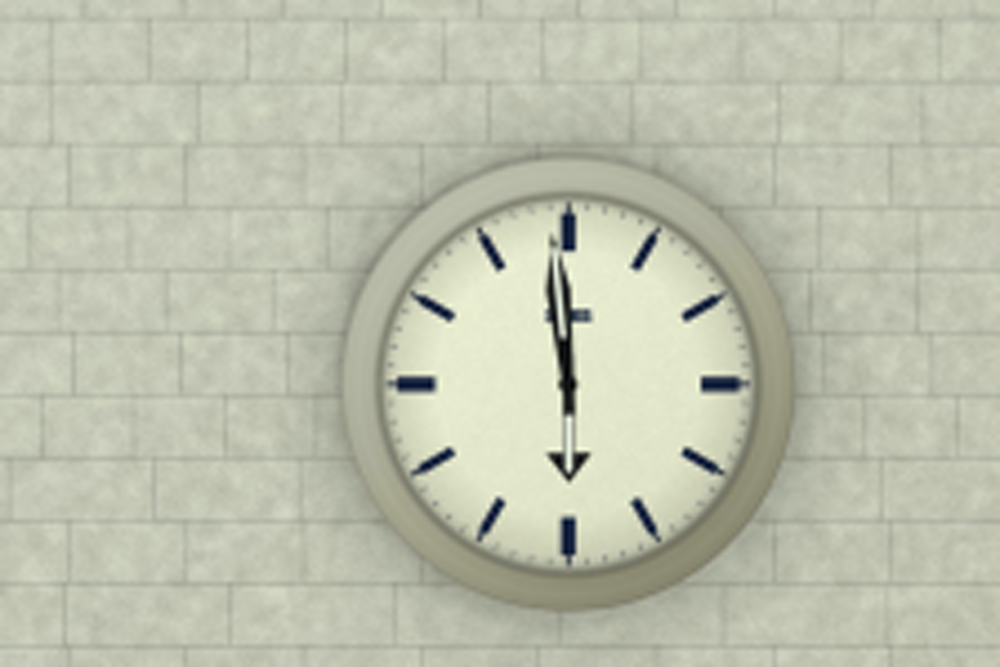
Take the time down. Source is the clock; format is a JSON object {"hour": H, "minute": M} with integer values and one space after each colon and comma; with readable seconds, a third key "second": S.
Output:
{"hour": 5, "minute": 59}
